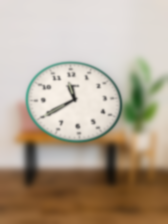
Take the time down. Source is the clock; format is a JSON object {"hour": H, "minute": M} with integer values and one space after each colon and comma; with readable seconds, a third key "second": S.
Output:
{"hour": 11, "minute": 40}
